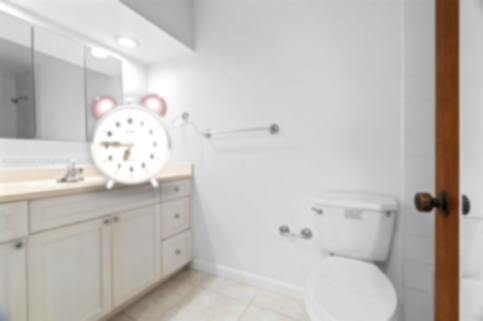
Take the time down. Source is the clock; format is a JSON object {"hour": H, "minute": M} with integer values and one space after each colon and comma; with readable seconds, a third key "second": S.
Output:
{"hour": 6, "minute": 46}
